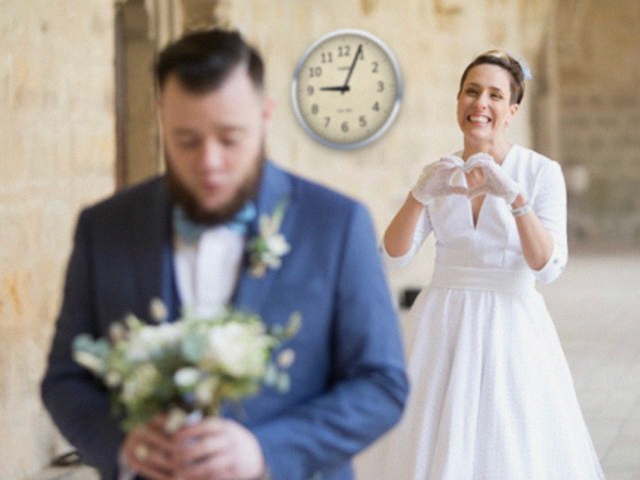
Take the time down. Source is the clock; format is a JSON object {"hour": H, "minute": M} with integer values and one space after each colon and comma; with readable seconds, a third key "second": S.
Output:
{"hour": 9, "minute": 4}
